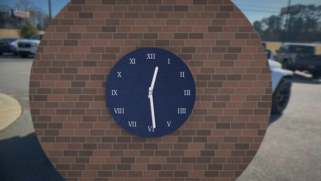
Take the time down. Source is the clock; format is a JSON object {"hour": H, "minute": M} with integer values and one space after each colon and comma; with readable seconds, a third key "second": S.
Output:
{"hour": 12, "minute": 29}
